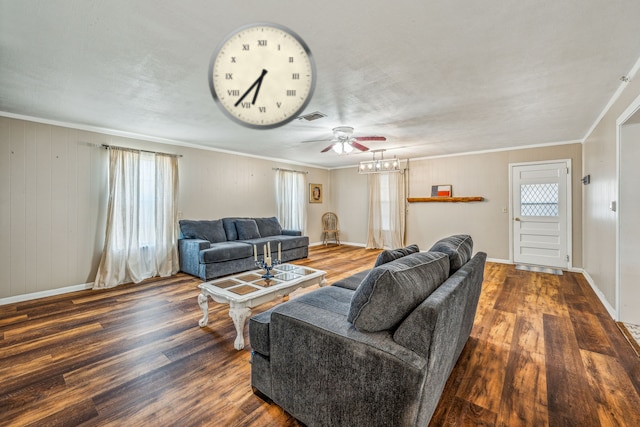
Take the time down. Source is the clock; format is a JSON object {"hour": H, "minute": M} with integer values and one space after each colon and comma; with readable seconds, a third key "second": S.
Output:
{"hour": 6, "minute": 37}
